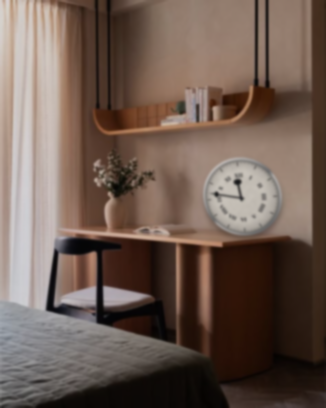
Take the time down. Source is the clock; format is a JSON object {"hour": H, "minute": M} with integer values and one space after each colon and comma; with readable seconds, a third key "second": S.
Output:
{"hour": 11, "minute": 47}
